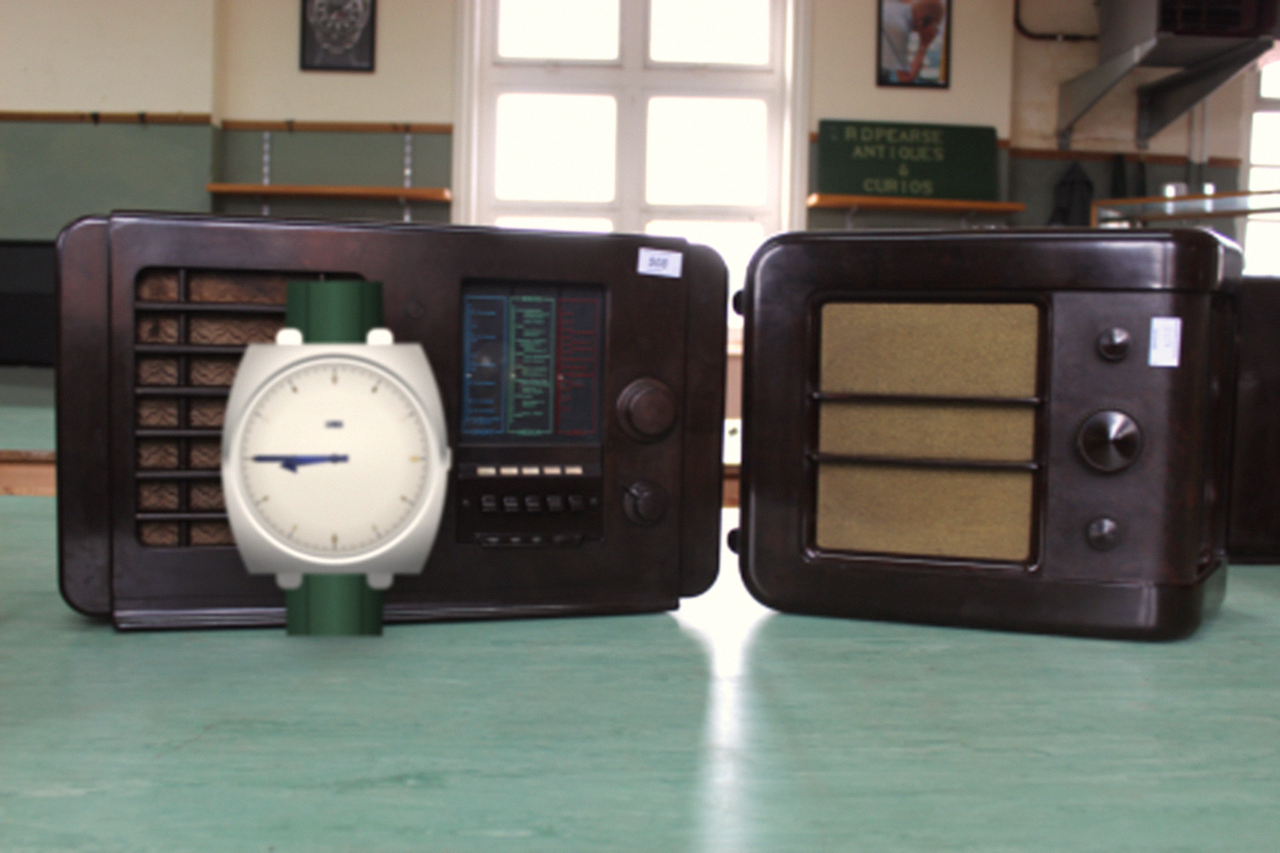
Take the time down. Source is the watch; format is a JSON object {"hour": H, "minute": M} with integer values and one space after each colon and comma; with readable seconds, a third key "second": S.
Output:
{"hour": 8, "minute": 45}
